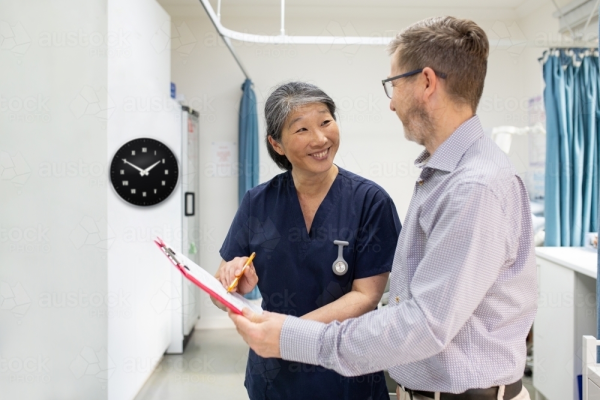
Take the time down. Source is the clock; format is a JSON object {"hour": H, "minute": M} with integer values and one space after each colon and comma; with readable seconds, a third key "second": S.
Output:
{"hour": 1, "minute": 50}
